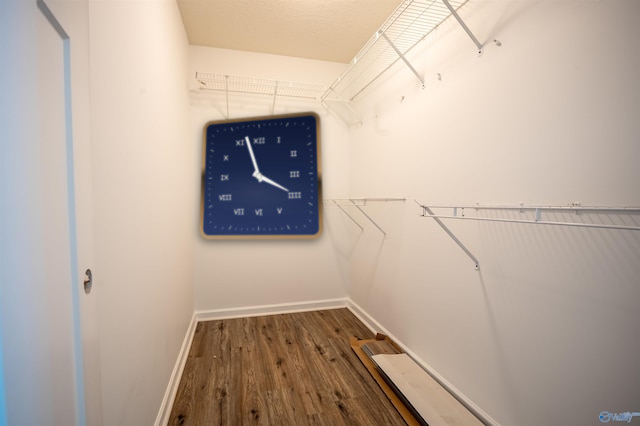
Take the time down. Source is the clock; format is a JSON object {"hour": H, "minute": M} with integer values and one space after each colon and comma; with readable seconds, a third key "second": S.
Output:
{"hour": 3, "minute": 57}
